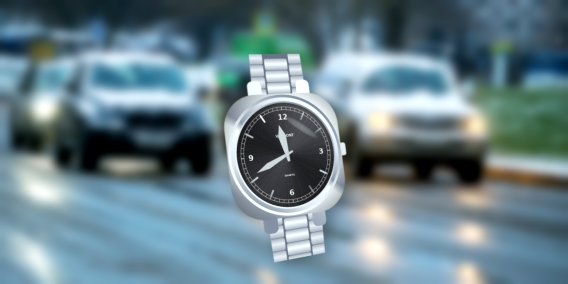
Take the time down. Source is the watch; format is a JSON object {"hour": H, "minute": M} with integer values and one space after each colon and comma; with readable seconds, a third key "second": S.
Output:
{"hour": 11, "minute": 41}
